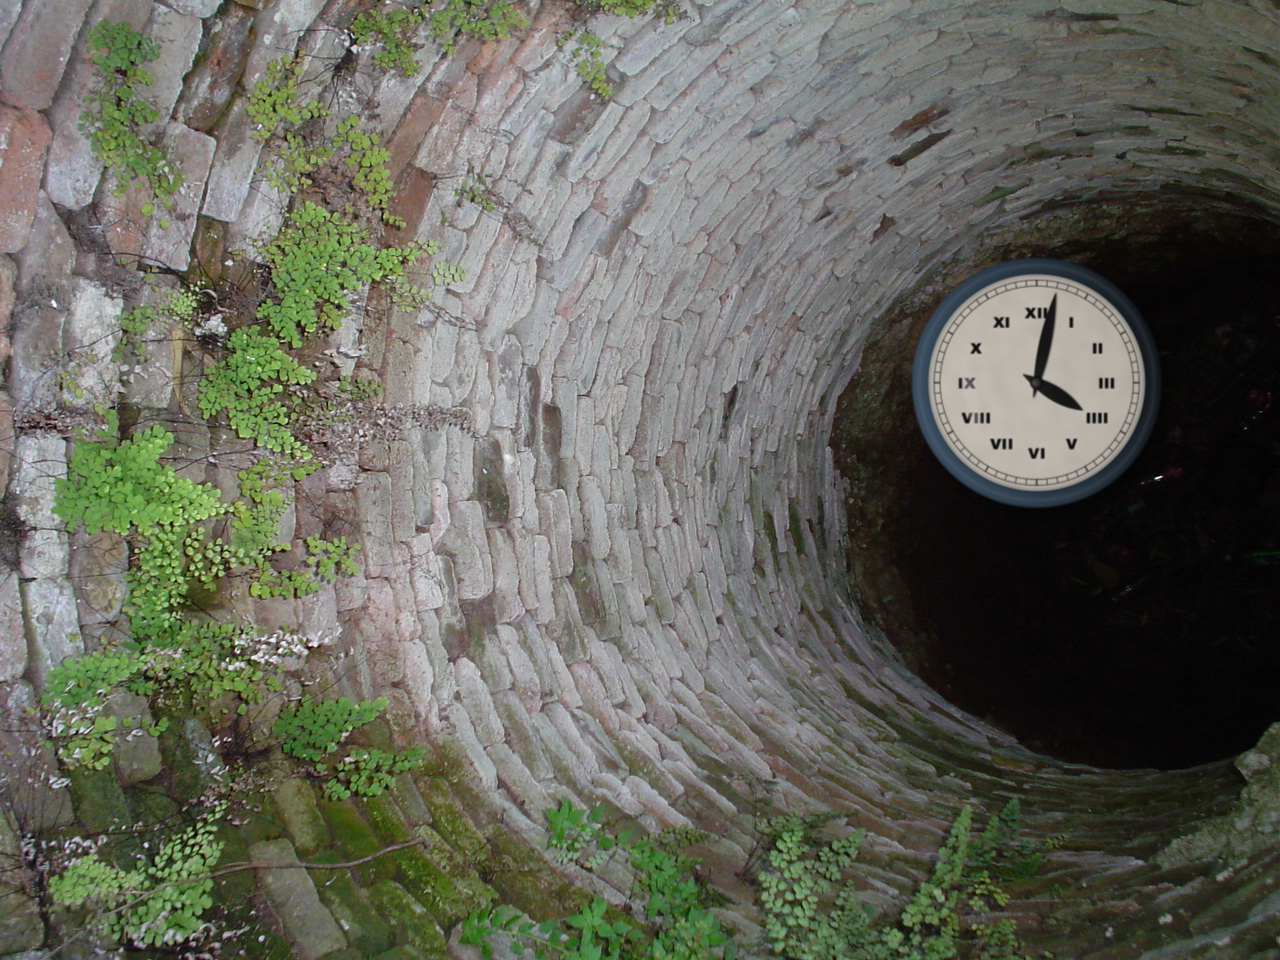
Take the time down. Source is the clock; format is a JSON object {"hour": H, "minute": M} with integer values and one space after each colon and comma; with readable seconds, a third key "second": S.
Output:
{"hour": 4, "minute": 2}
